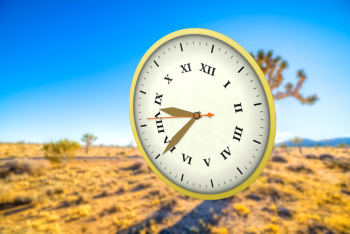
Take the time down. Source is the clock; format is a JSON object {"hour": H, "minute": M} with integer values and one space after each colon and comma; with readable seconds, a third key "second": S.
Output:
{"hour": 8, "minute": 34, "second": 41}
